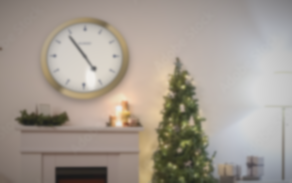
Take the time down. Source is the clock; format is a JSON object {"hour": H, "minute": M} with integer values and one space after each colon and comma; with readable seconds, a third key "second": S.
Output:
{"hour": 4, "minute": 54}
